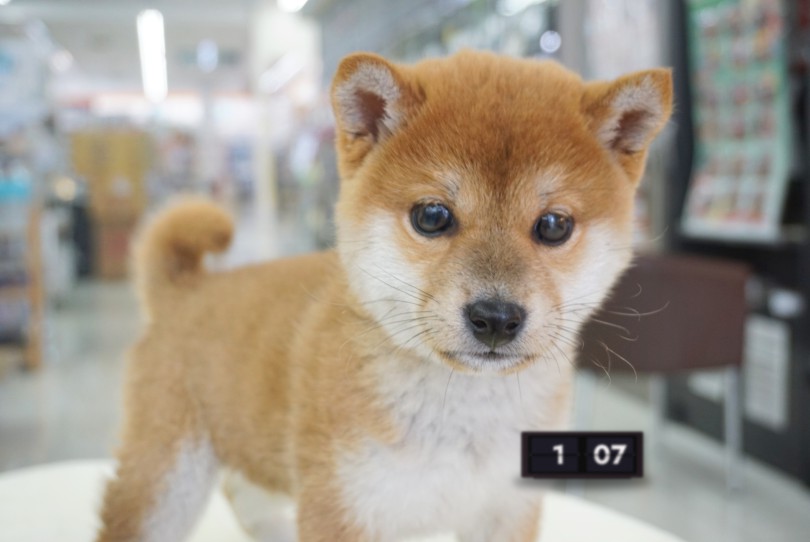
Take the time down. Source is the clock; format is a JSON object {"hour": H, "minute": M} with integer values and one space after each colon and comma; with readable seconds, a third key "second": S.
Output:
{"hour": 1, "minute": 7}
